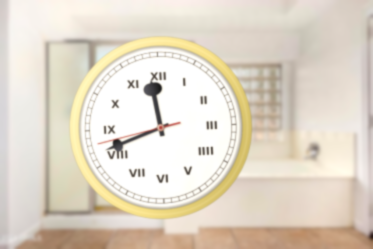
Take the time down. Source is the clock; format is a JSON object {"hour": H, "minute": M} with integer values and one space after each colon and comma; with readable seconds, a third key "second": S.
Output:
{"hour": 11, "minute": 41, "second": 43}
